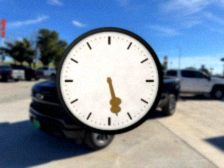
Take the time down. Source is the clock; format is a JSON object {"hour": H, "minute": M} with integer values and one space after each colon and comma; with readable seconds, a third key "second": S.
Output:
{"hour": 5, "minute": 28}
